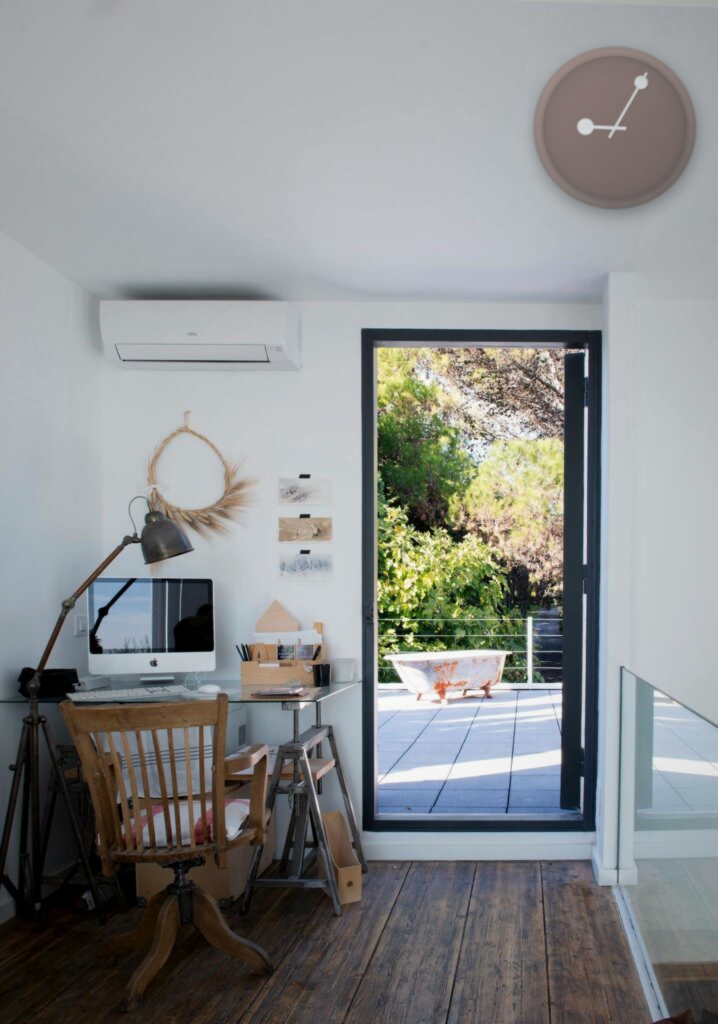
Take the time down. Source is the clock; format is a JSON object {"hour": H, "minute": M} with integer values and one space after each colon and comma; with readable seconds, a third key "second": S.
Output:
{"hour": 9, "minute": 5}
